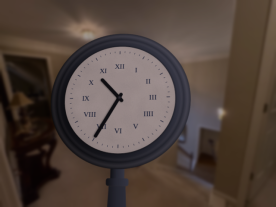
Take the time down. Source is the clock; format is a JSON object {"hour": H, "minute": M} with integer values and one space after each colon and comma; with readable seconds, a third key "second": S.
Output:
{"hour": 10, "minute": 35}
